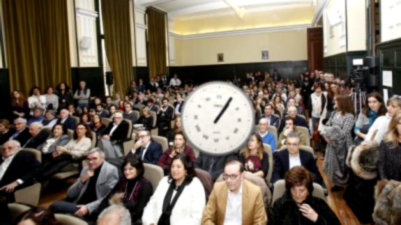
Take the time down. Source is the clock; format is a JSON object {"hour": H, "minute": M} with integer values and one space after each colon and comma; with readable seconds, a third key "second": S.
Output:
{"hour": 1, "minute": 5}
